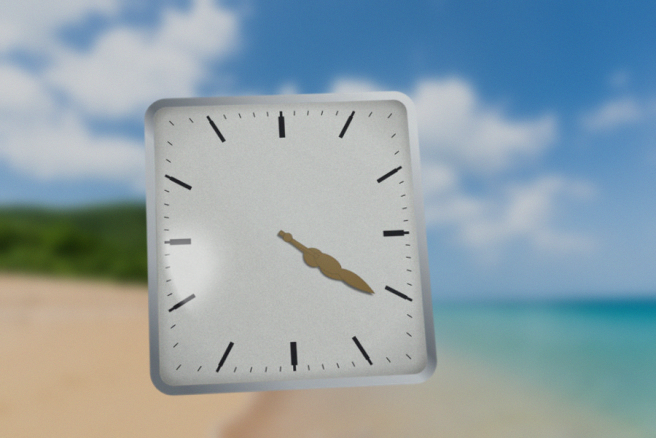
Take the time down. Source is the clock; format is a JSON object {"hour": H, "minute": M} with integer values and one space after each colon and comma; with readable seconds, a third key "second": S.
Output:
{"hour": 4, "minute": 21}
